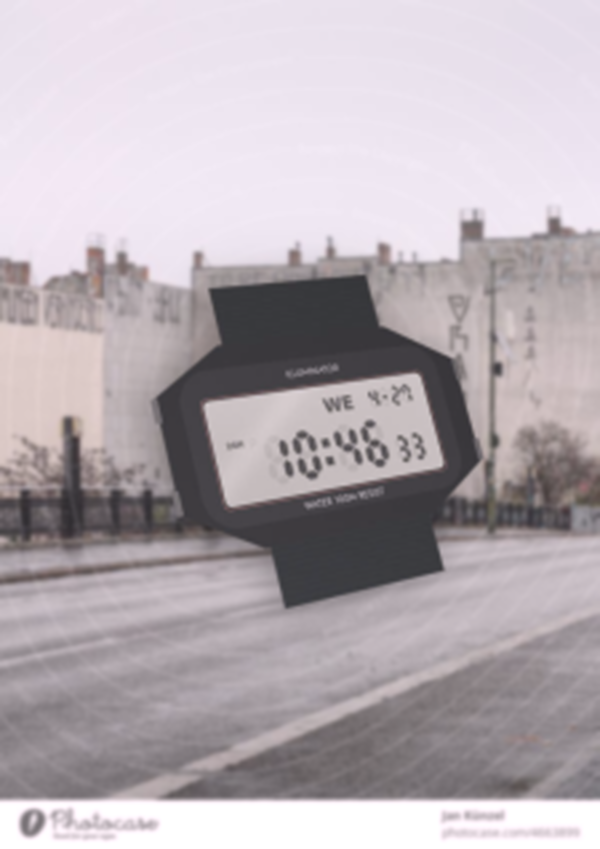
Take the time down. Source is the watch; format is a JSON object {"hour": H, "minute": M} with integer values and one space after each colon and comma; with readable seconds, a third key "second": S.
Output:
{"hour": 10, "minute": 46, "second": 33}
